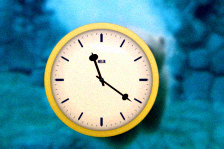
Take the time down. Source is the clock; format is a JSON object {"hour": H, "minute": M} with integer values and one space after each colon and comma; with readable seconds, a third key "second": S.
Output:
{"hour": 11, "minute": 21}
